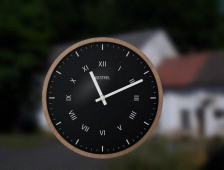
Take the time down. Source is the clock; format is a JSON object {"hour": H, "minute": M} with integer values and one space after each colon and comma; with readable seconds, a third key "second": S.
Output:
{"hour": 11, "minute": 11}
